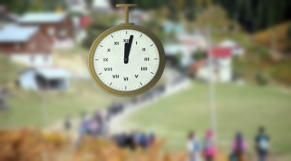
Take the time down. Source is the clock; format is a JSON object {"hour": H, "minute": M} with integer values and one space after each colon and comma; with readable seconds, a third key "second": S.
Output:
{"hour": 12, "minute": 2}
